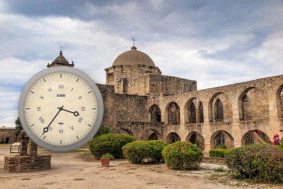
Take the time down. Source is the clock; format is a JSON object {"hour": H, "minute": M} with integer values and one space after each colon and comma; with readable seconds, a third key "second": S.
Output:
{"hour": 3, "minute": 36}
